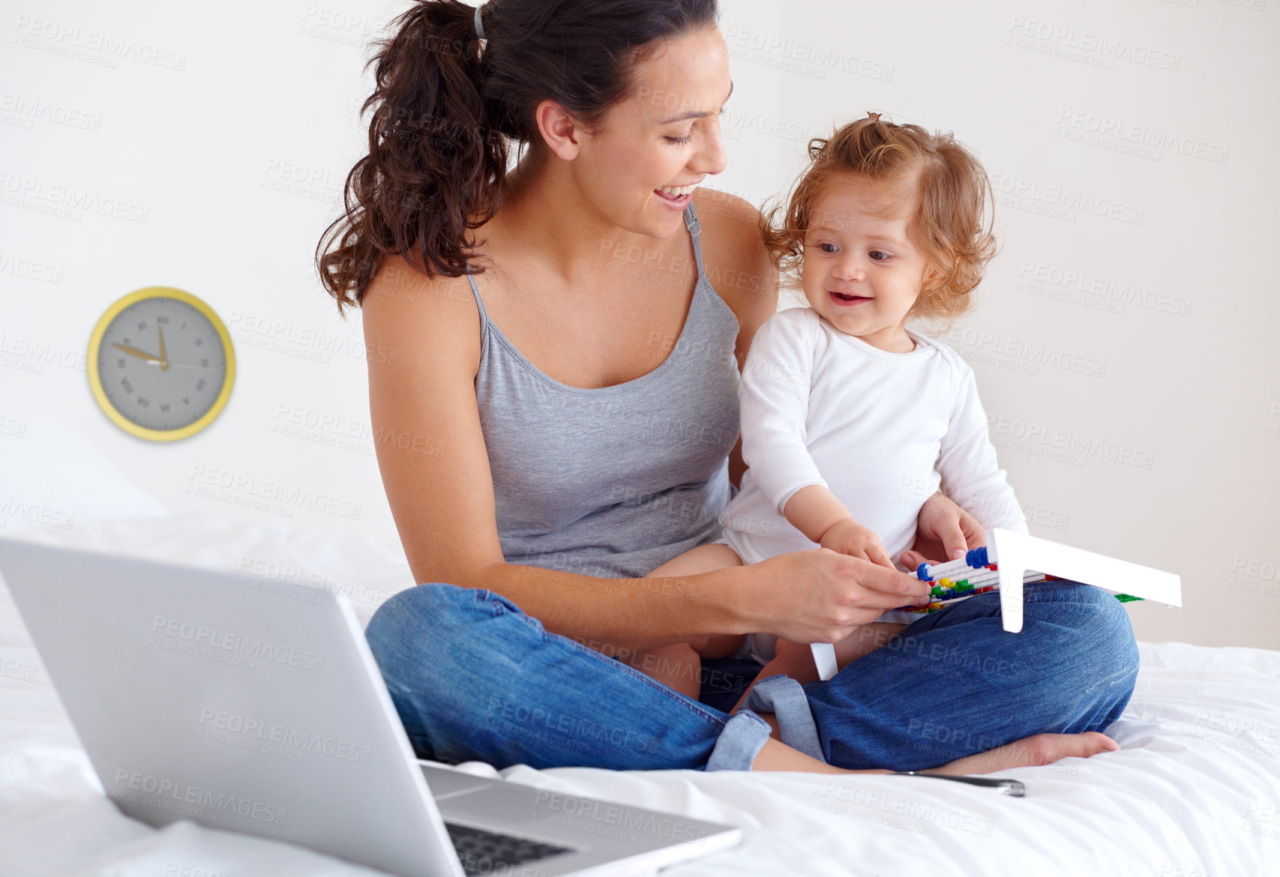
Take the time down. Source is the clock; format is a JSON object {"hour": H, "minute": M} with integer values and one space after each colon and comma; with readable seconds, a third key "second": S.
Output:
{"hour": 11, "minute": 48, "second": 16}
